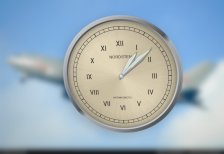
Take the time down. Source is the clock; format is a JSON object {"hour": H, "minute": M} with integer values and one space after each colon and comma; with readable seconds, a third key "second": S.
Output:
{"hour": 1, "minute": 8}
